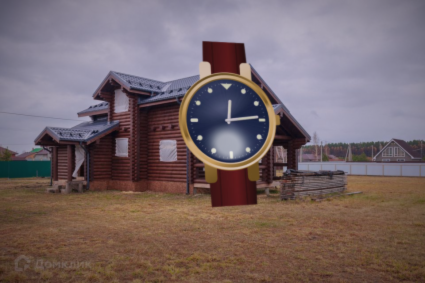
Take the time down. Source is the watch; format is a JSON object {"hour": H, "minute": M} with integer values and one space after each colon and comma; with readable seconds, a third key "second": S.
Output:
{"hour": 12, "minute": 14}
